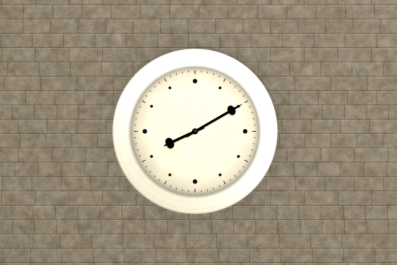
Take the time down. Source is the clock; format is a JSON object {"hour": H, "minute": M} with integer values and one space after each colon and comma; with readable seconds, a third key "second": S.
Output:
{"hour": 8, "minute": 10}
